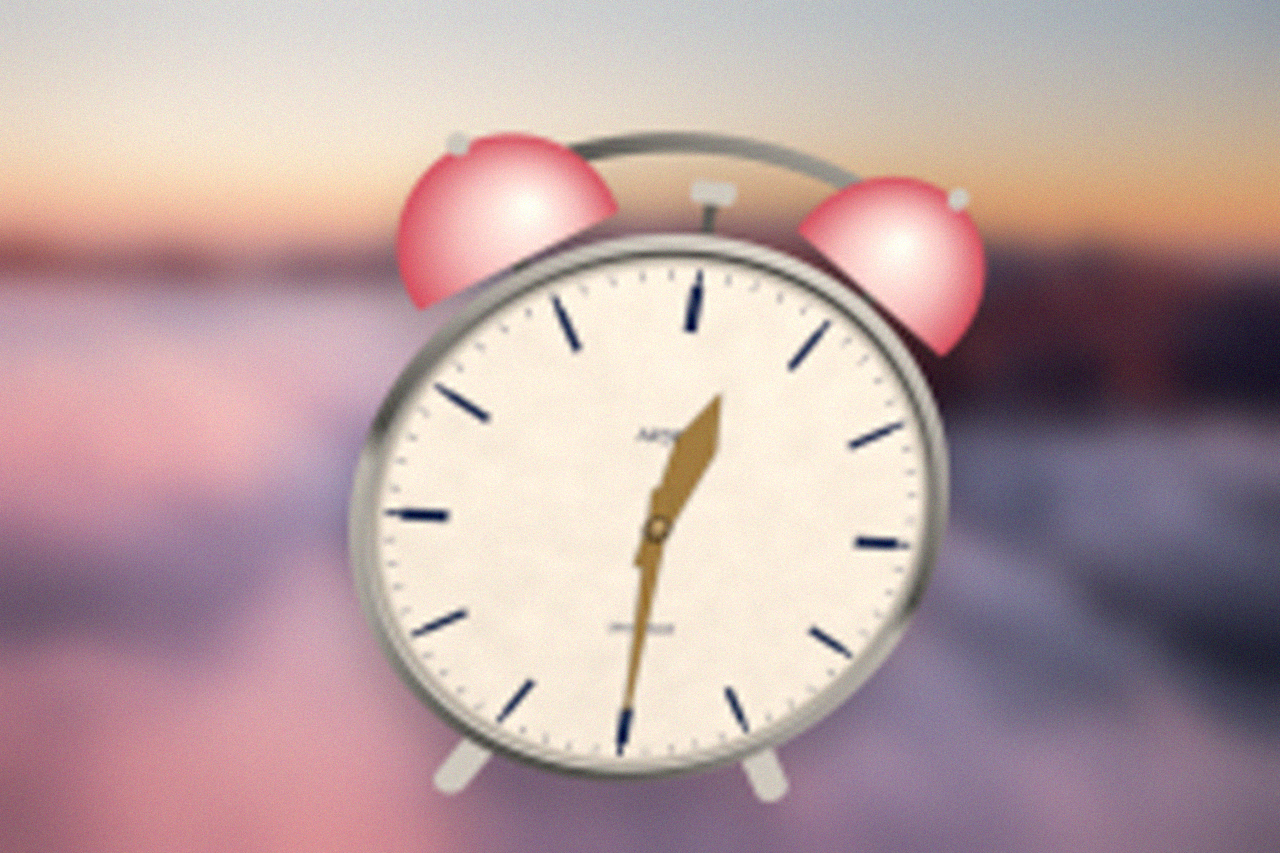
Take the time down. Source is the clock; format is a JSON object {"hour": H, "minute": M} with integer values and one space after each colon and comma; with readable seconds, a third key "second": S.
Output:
{"hour": 12, "minute": 30}
